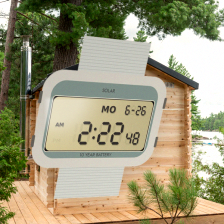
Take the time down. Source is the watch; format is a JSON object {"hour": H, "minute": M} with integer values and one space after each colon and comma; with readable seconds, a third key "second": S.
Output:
{"hour": 2, "minute": 22, "second": 48}
